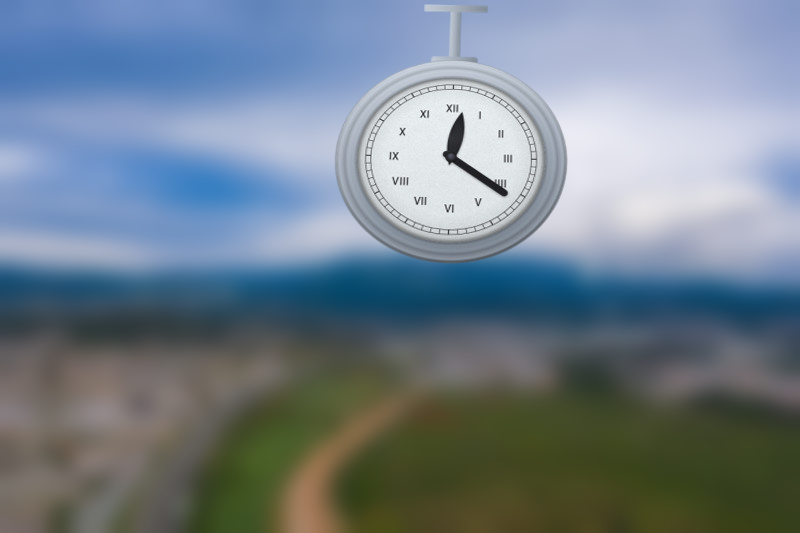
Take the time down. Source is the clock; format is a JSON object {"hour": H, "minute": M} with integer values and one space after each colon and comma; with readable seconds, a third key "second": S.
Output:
{"hour": 12, "minute": 21}
